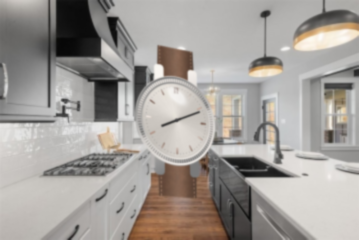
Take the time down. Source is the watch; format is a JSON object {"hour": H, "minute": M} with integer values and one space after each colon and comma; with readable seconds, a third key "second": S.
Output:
{"hour": 8, "minute": 11}
